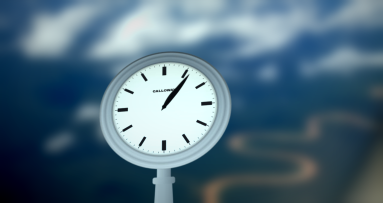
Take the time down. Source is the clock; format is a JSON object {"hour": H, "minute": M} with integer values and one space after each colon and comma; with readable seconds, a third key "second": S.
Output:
{"hour": 1, "minute": 6}
